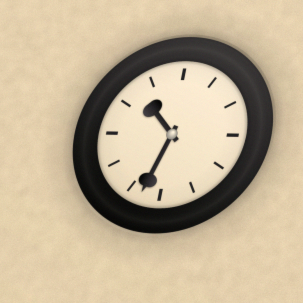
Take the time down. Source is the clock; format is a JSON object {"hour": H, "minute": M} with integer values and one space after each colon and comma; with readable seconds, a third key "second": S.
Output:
{"hour": 10, "minute": 33}
